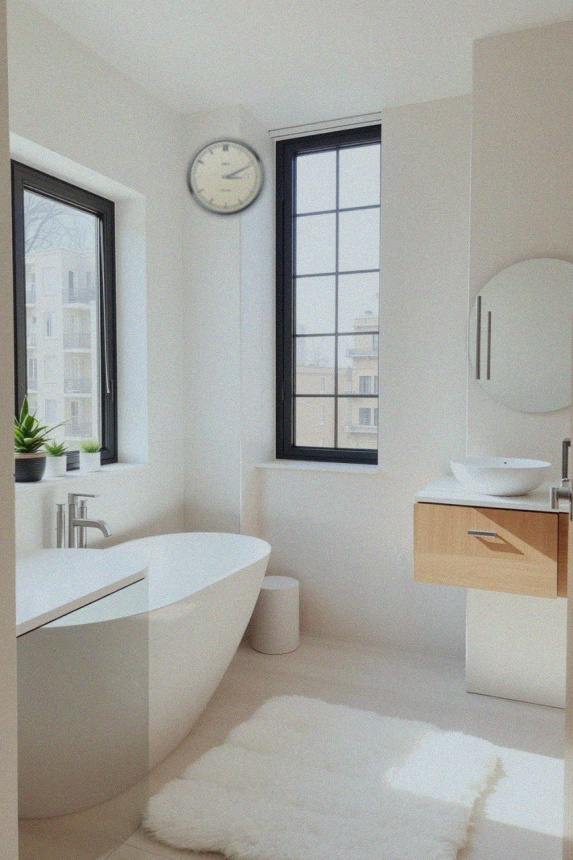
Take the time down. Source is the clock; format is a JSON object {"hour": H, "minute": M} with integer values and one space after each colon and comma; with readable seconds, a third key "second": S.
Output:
{"hour": 3, "minute": 11}
